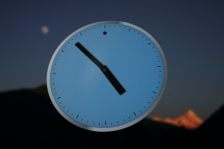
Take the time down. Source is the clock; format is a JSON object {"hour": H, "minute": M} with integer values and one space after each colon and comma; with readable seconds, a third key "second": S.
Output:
{"hour": 4, "minute": 53}
